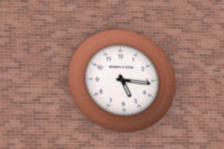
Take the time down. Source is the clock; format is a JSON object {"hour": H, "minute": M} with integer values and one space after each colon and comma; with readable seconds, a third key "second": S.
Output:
{"hour": 5, "minute": 16}
